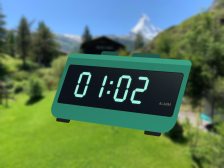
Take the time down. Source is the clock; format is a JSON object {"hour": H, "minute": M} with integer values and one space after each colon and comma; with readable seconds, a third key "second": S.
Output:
{"hour": 1, "minute": 2}
